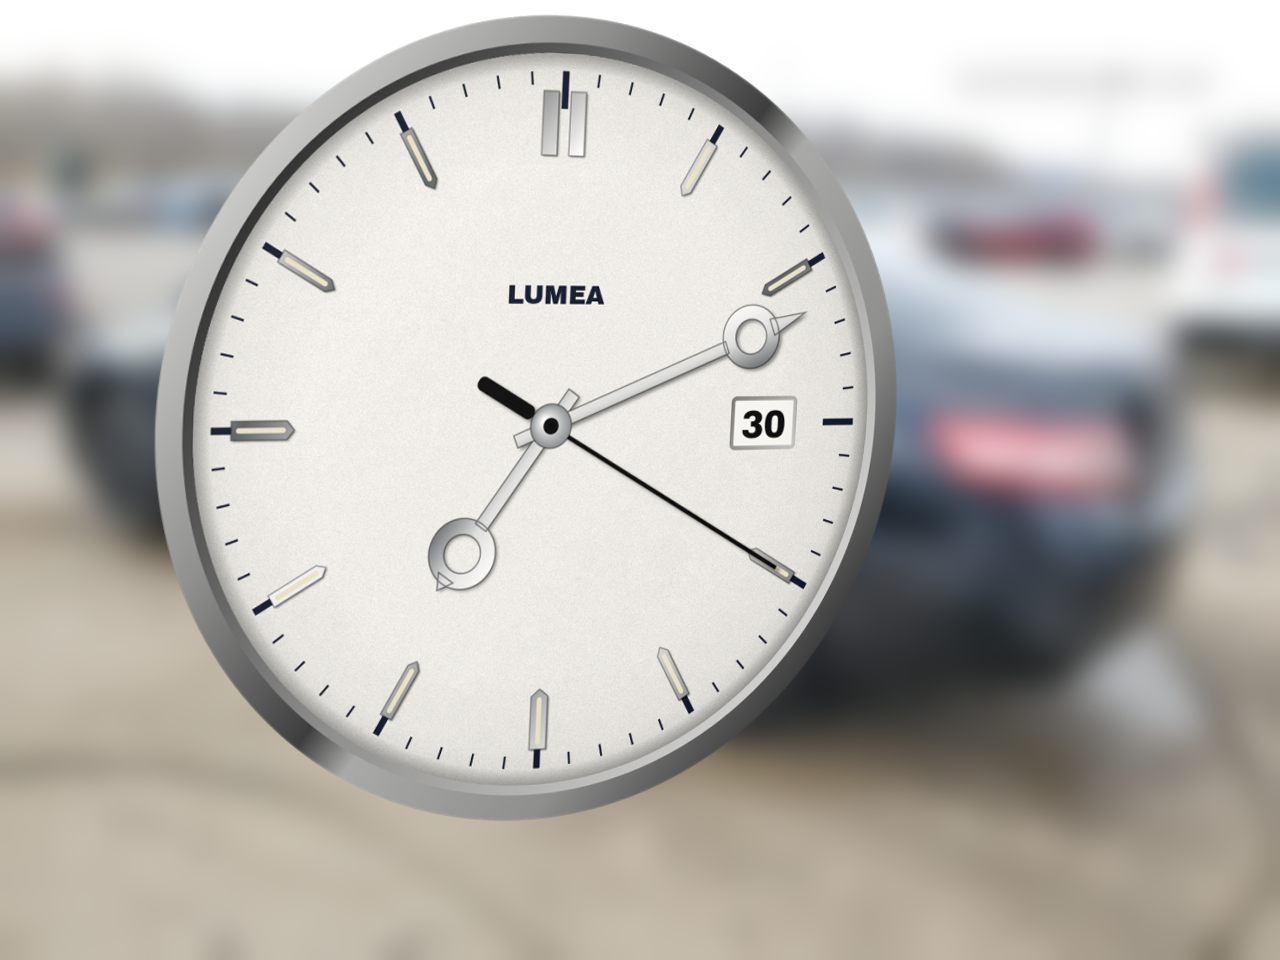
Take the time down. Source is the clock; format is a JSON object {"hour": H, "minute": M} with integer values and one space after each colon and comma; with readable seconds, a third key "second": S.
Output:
{"hour": 7, "minute": 11, "second": 20}
